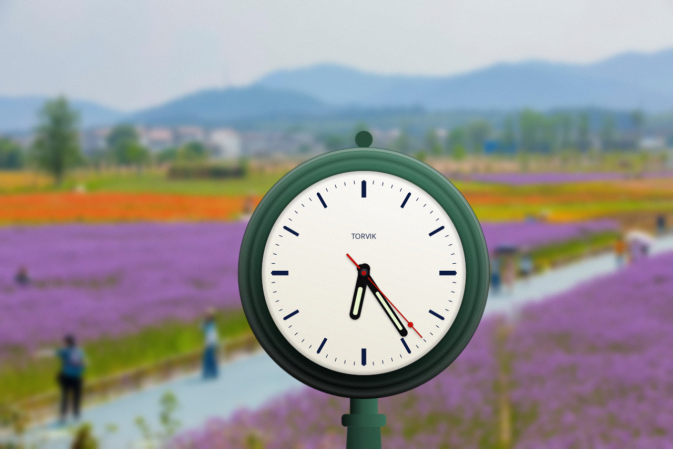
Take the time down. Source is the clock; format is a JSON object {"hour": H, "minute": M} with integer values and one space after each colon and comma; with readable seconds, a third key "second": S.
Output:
{"hour": 6, "minute": 24, "second": 23}
